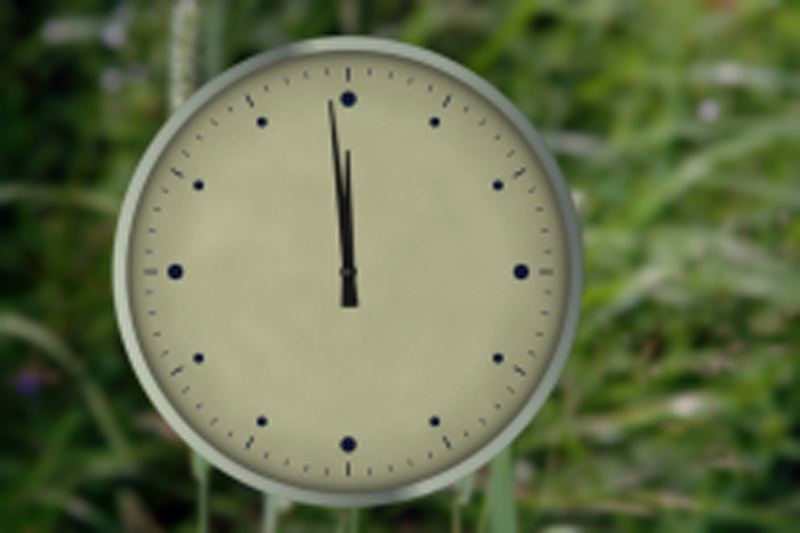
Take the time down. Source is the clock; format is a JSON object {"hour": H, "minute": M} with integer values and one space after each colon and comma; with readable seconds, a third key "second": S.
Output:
{"hour": 11, "minute": 59}
